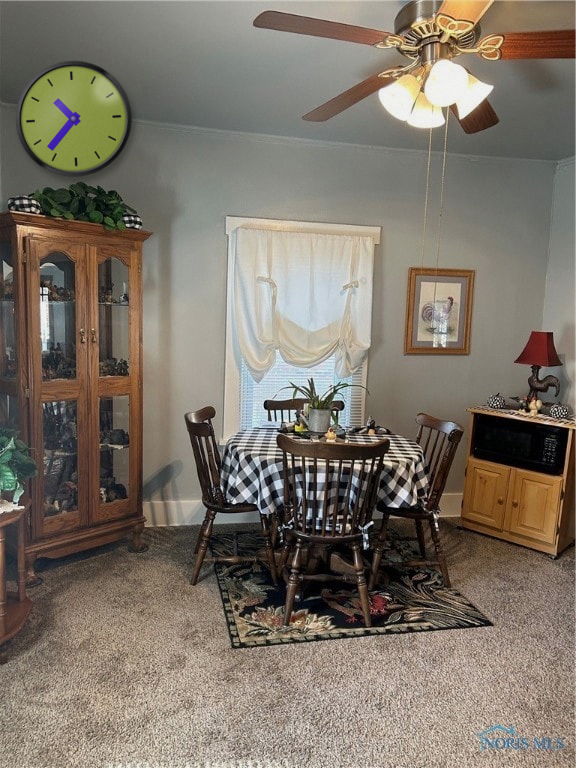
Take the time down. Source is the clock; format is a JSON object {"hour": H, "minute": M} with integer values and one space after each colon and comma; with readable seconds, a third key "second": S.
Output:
{"hour": 10, "minute": 37}
